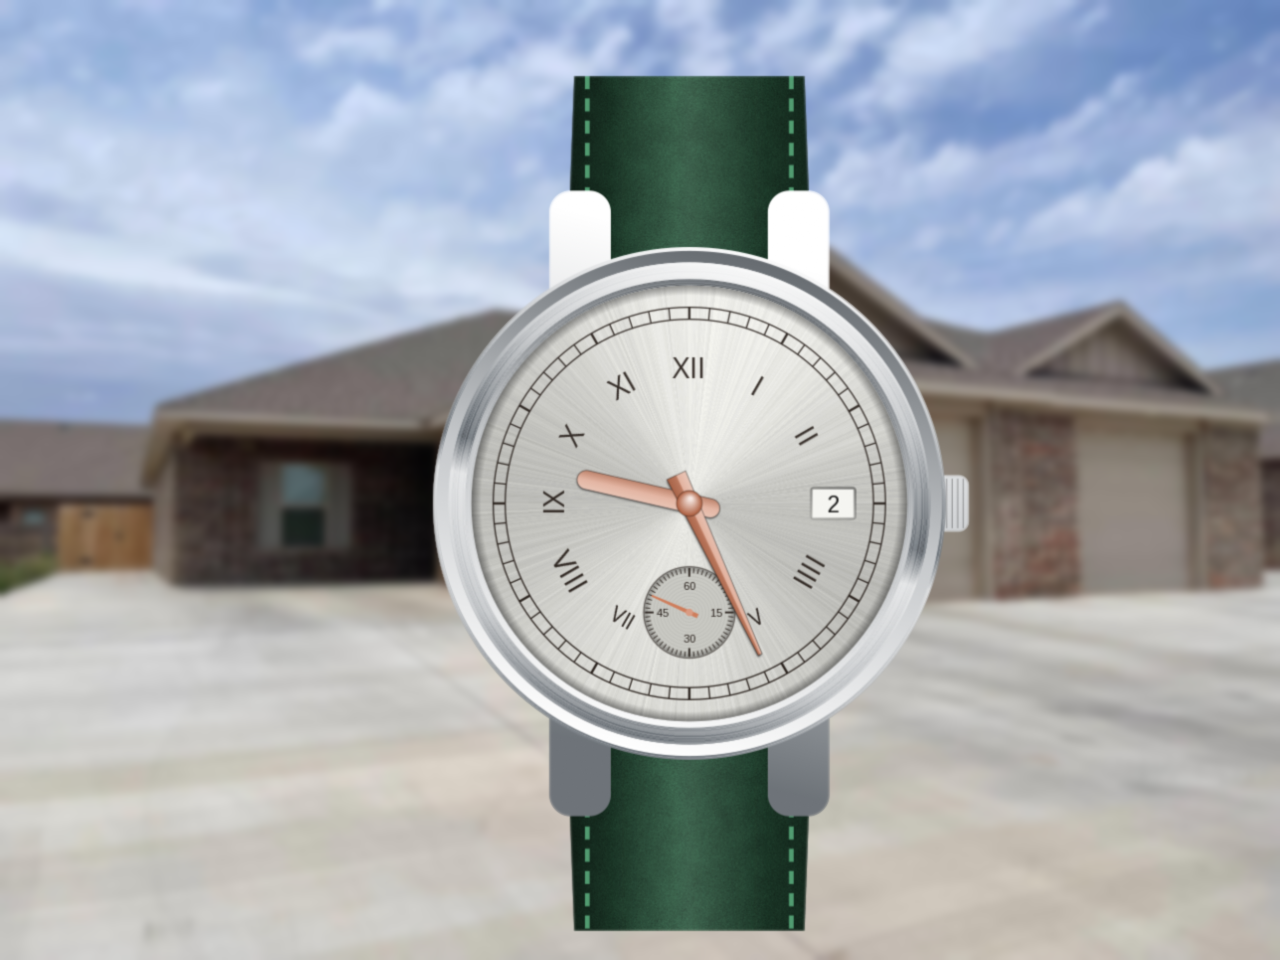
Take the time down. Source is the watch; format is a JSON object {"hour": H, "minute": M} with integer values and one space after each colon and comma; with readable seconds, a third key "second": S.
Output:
{"hour": 9, "minute": 25, "second": 49}
